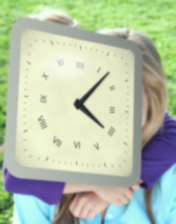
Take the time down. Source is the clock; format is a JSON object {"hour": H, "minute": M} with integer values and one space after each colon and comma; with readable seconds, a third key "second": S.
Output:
{"hour": 4, "minute": 7}
